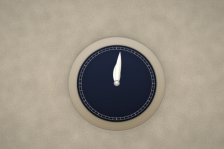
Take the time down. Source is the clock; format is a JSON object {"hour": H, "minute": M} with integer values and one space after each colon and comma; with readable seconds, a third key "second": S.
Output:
{"hour": 12, "minute": 1}
